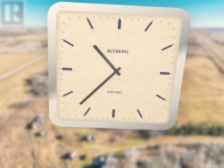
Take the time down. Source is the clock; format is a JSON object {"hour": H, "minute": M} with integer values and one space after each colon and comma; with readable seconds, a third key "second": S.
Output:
{"hour": 10, "minute": 37}
